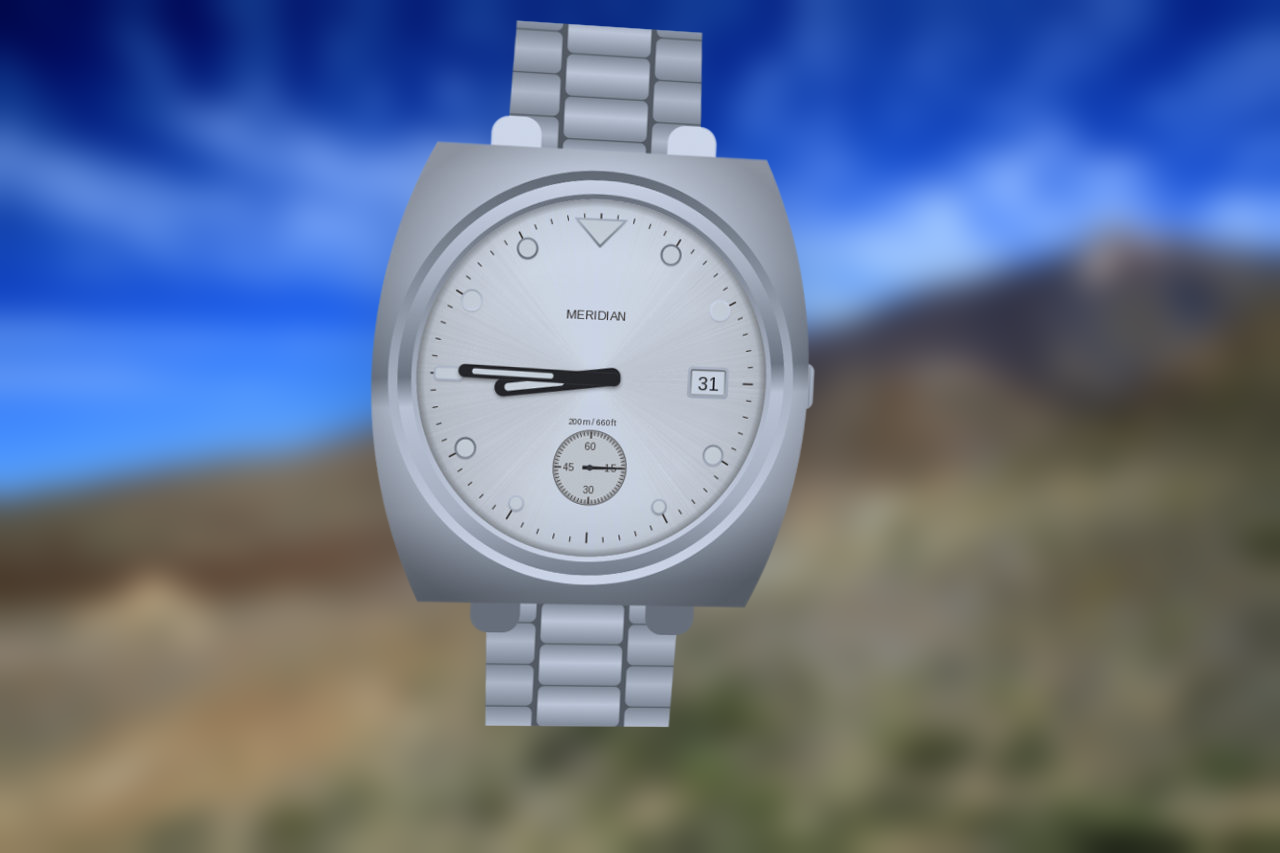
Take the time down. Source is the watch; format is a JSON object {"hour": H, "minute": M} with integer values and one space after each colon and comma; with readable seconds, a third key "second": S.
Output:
{"hour": 8, "minute": 45, "second": 15}
